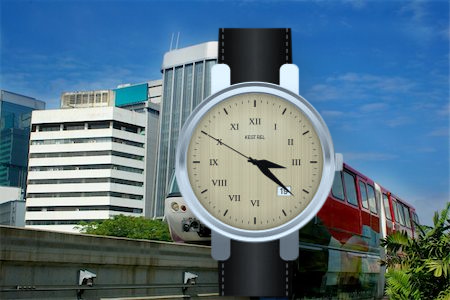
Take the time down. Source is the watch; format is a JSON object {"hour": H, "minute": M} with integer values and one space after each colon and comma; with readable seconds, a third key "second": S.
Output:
{"hour": 3, "minute": 21, "second": 50}
